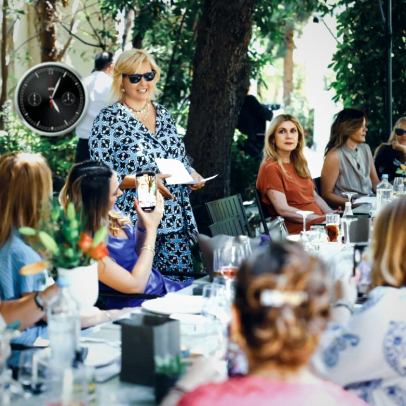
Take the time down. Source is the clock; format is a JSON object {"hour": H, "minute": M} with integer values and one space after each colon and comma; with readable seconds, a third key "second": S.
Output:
{"hour": 5, "minute": 4}
